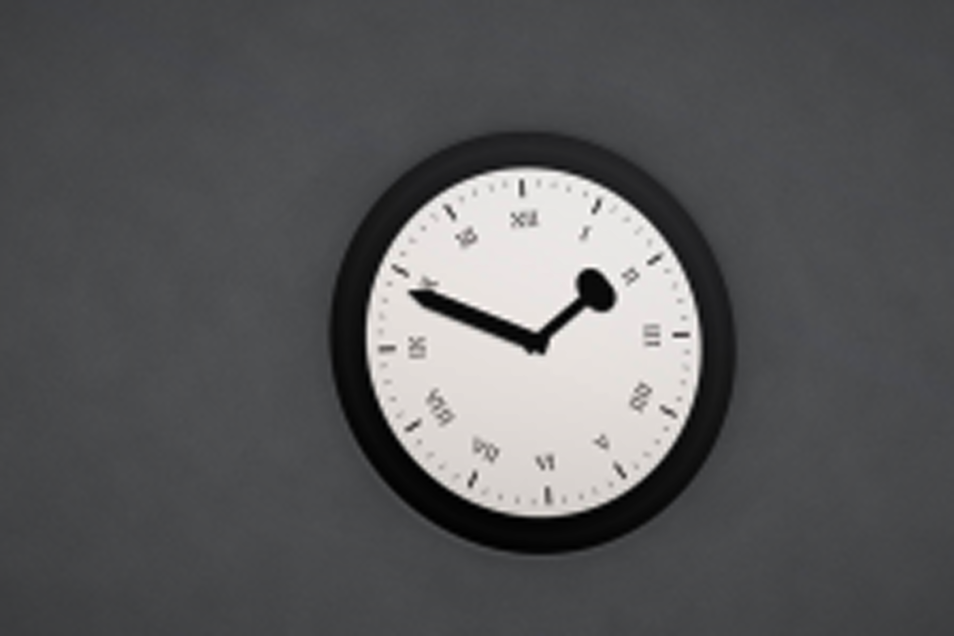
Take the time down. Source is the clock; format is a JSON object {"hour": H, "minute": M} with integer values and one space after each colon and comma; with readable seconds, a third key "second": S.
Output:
{"hour": 1, "minute": 49}
